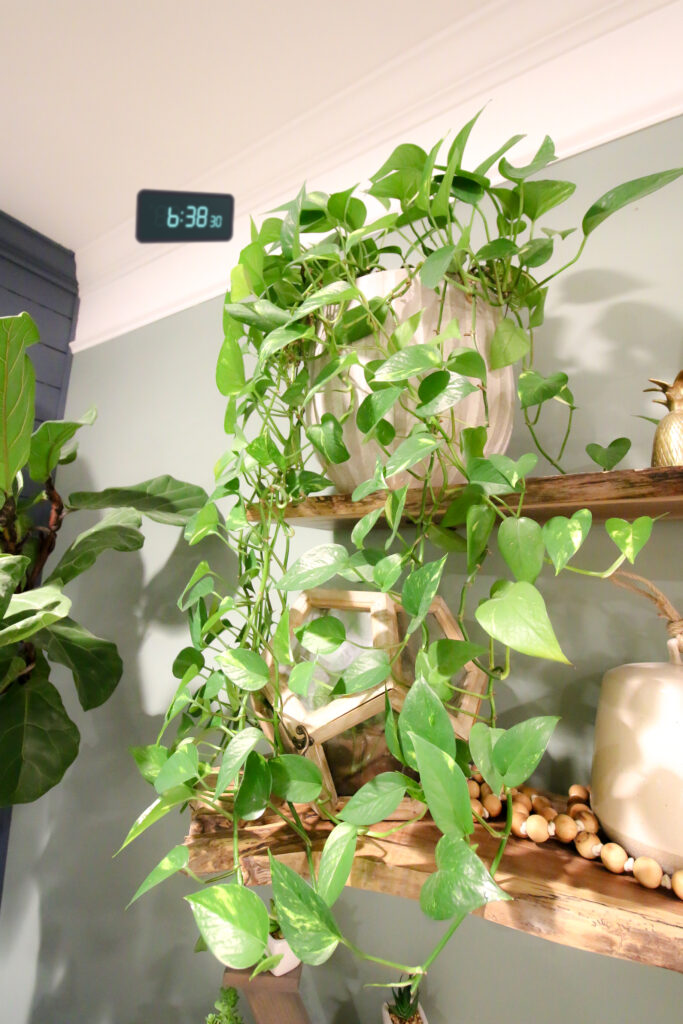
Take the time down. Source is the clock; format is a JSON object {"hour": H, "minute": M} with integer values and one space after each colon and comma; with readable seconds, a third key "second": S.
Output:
{"hour": 6, "minute": 38, "second": 30}
